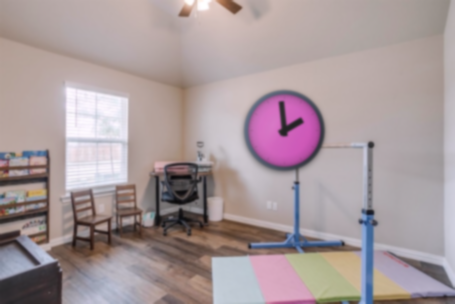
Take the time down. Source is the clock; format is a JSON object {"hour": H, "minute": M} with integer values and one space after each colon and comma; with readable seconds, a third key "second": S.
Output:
{"hour": 1, "minute": 59}
